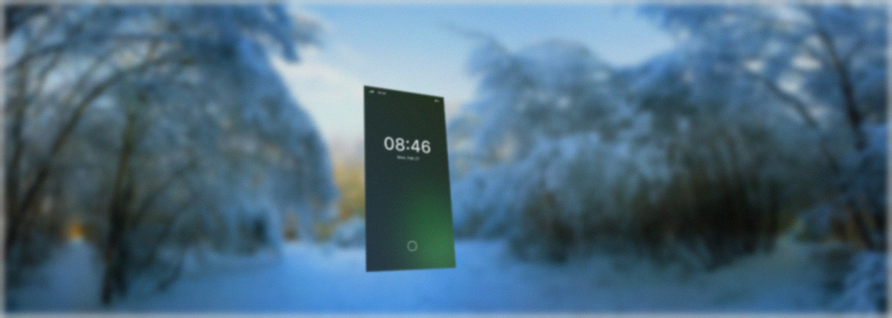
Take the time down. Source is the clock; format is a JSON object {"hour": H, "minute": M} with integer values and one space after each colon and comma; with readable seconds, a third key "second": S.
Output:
{"hour": 8, "minute": 46}
